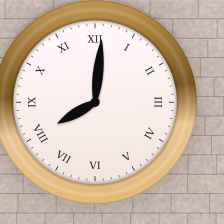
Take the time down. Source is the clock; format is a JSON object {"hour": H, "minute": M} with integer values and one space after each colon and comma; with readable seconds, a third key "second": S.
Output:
{"hour": 8, "minute": 1}
